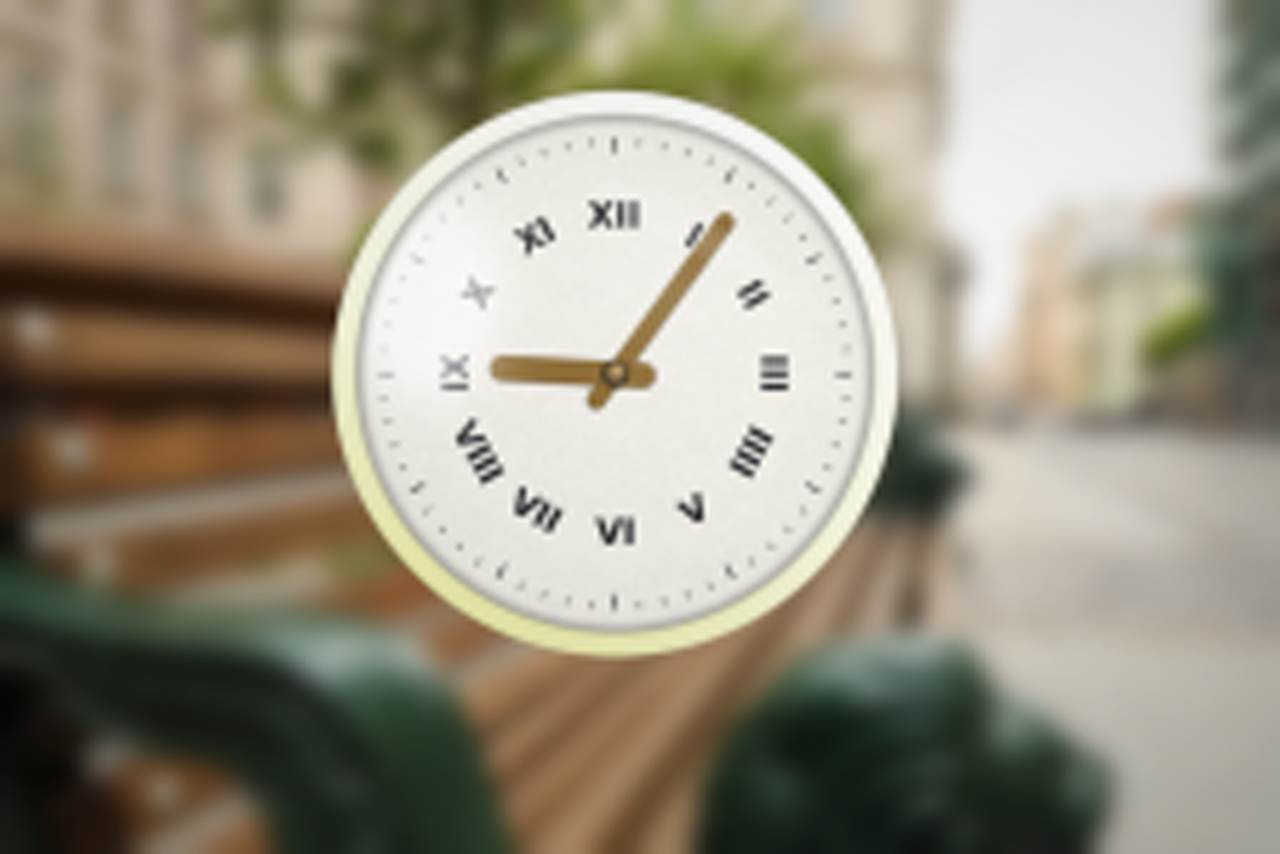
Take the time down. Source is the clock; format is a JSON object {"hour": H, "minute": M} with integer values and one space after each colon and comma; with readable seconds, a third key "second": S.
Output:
{"hour": 9, "minute": 6}
